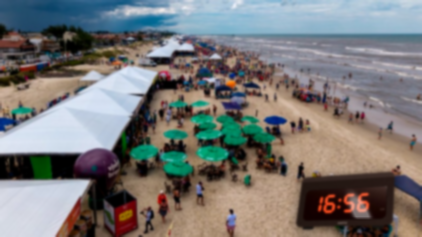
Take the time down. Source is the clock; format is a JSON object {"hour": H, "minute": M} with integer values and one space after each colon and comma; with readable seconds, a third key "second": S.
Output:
{"hour": 16, "minute": 56}
